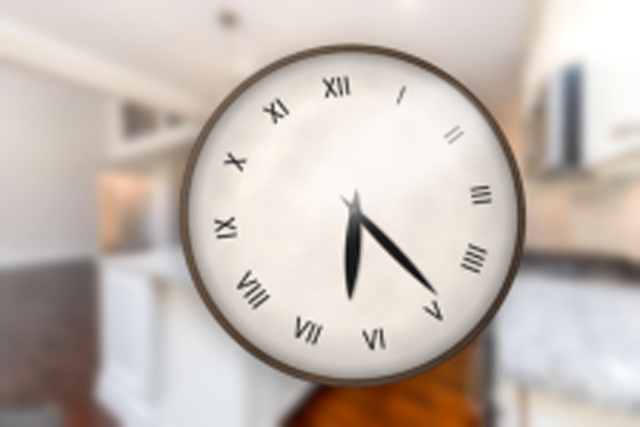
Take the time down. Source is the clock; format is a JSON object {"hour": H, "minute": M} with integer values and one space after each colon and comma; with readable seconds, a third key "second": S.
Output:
{"hour": 6, "minute": 24}
